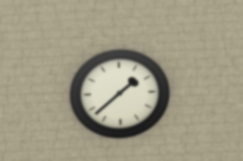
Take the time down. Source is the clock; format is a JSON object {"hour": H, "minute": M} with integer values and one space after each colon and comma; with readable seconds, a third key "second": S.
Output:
{"hour": 1, "minute": 38}
